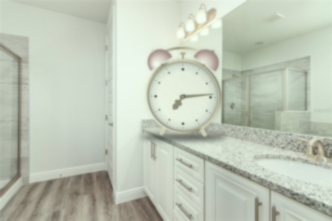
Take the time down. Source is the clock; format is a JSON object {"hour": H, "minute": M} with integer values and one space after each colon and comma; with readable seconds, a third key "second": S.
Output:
{"hour": 7, "minute": 14}
